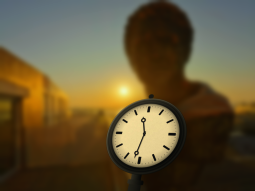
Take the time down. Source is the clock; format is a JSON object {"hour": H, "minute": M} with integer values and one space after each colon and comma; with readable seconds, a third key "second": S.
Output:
{"hour": 11, "minute": 32}
